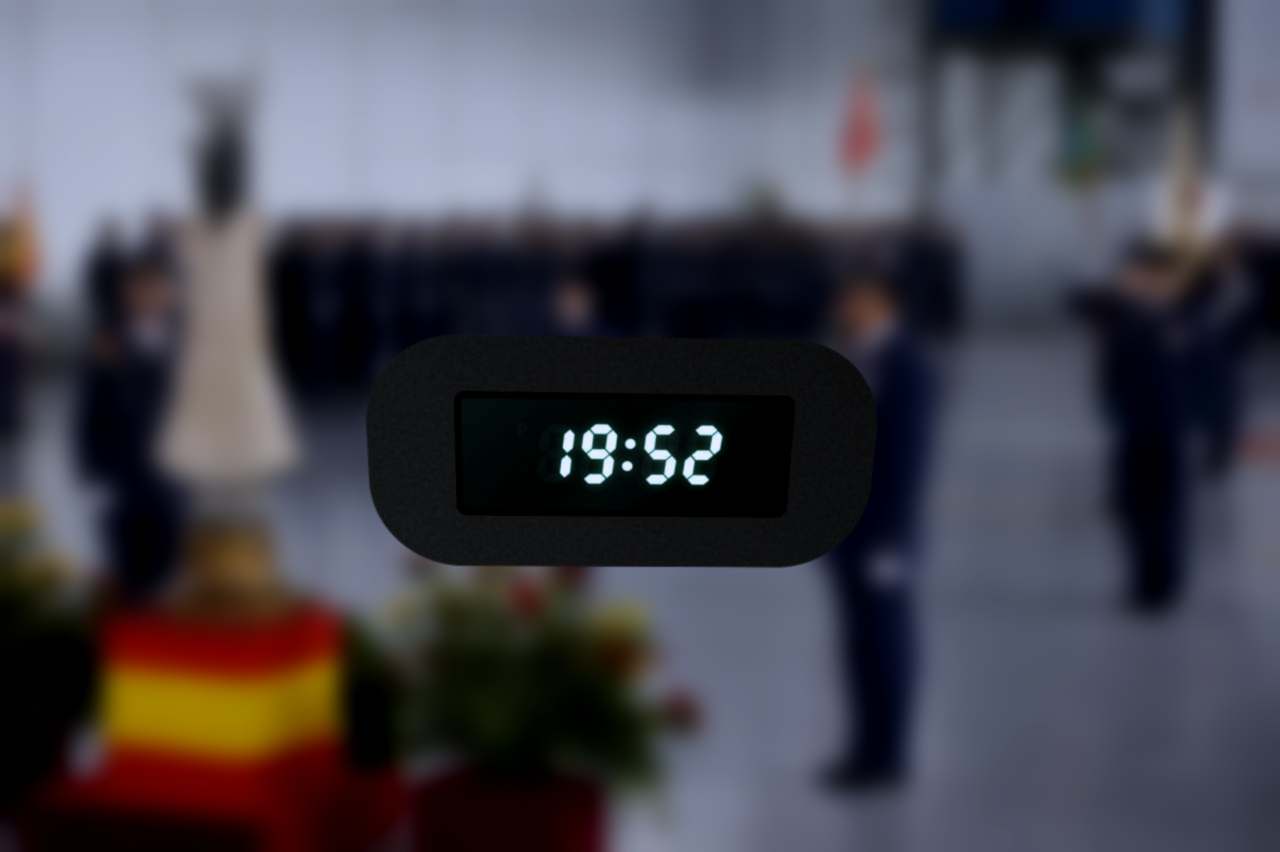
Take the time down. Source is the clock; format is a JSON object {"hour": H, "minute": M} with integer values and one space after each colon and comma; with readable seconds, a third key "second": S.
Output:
{"hour": 19, "minute": 52}
